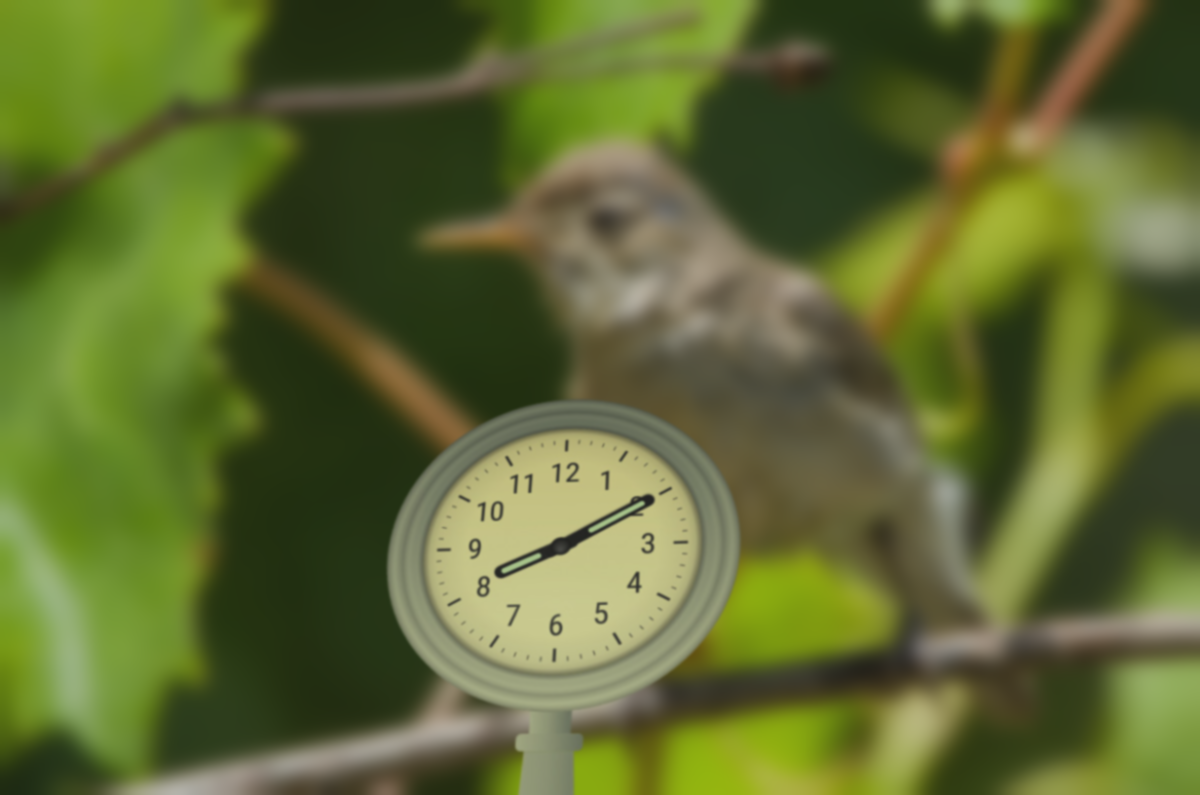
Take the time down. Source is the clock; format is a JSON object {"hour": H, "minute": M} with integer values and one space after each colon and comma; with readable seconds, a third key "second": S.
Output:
{"hour": 8, "minute": 10}
